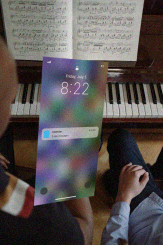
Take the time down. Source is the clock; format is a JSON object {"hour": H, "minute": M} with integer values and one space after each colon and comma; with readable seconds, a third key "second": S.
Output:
{"hour": 8, "minute": 22}
